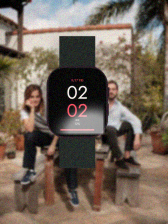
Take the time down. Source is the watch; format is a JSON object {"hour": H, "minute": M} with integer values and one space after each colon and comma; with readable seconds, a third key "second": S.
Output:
{"hour": 2, "minute": 2}
